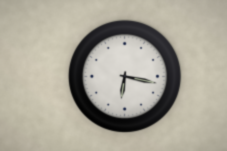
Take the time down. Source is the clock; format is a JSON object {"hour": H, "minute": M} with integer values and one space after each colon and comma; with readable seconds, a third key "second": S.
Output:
{"hour": 6, "minute": 17}
